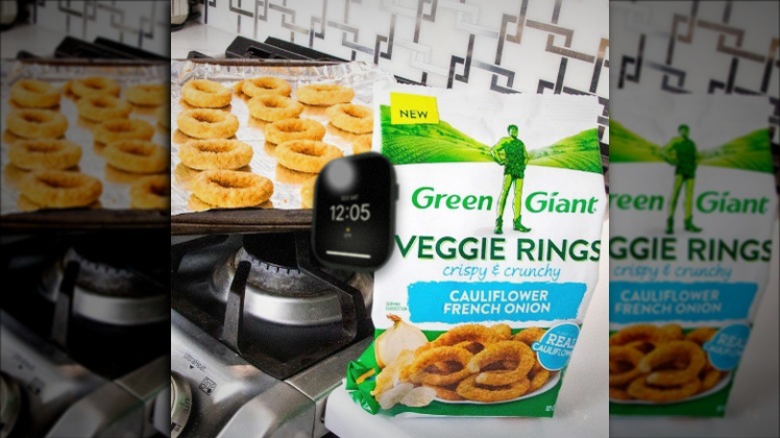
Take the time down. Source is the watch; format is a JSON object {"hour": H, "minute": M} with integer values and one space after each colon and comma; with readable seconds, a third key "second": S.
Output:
{"hour": 12, "minute": 5}
